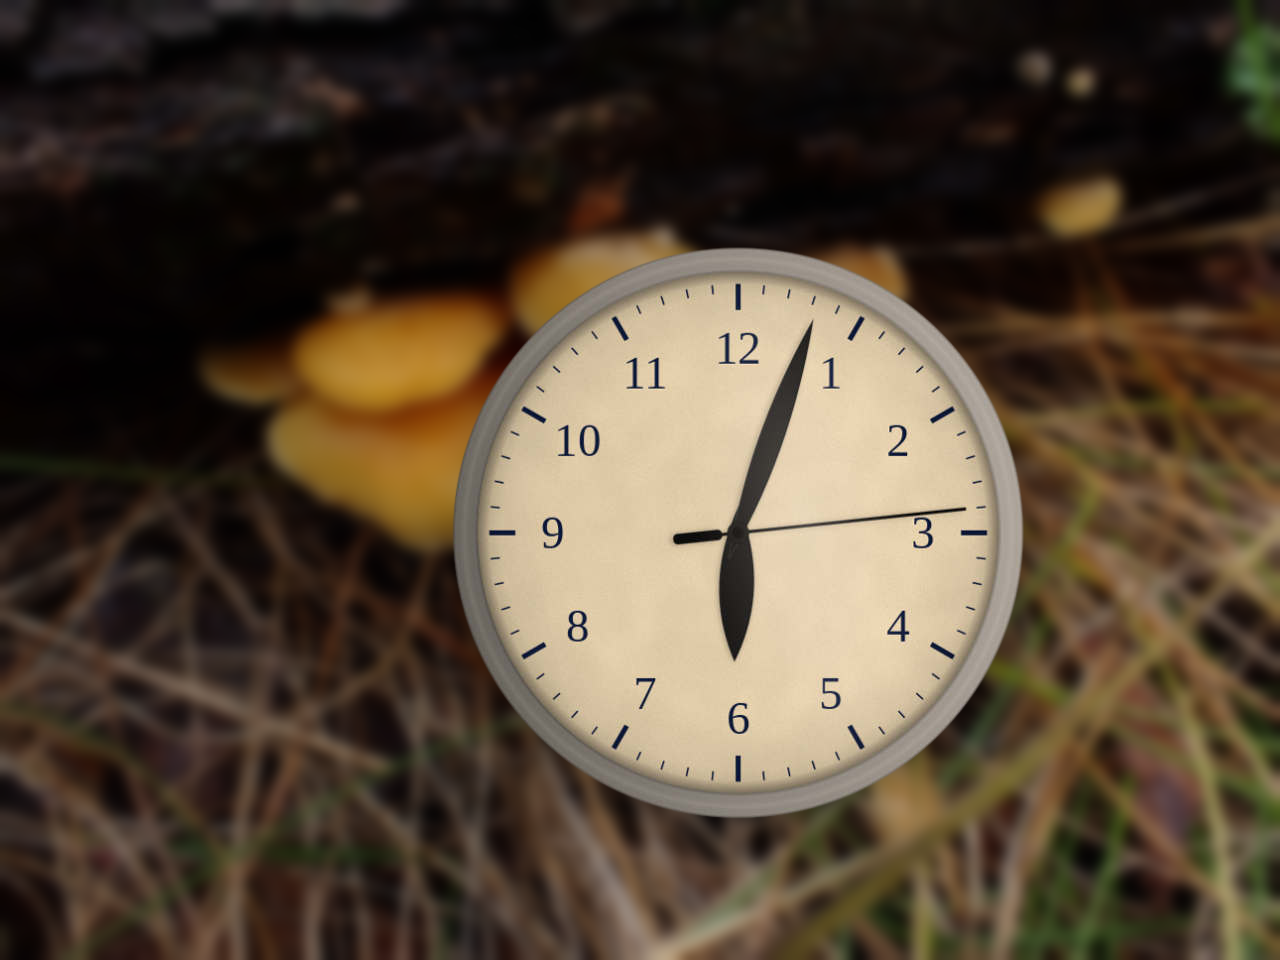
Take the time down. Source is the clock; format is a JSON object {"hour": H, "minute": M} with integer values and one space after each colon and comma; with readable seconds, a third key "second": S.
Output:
{"hour": 6, "minute": 3, "second": 14}
